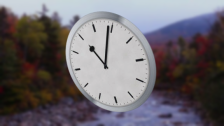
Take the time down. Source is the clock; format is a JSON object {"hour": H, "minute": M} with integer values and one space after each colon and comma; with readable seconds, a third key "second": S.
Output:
{"hour": 11, "minute": 4}
